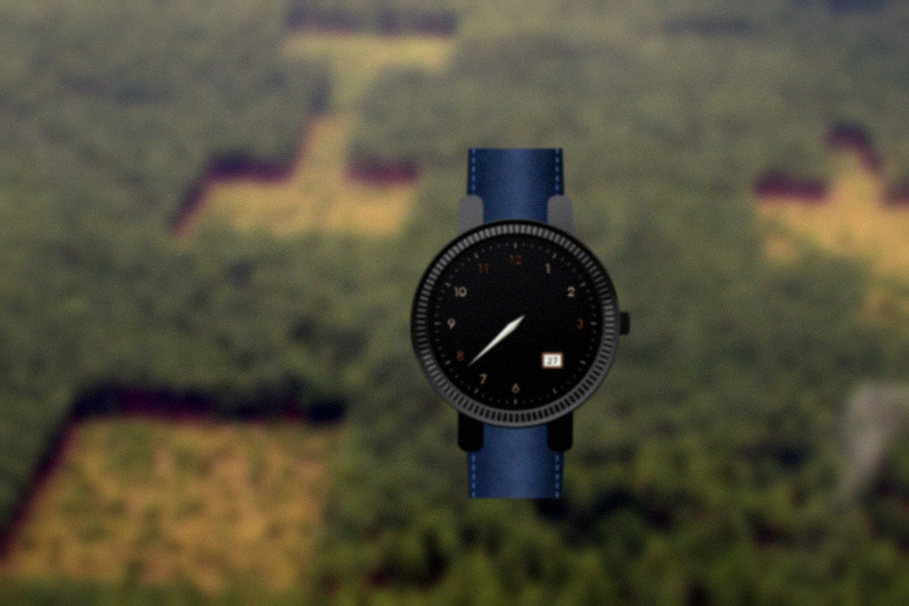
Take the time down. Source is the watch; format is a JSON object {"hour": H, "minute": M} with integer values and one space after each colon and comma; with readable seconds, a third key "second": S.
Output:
{"hour": 7, "minute": 38}
